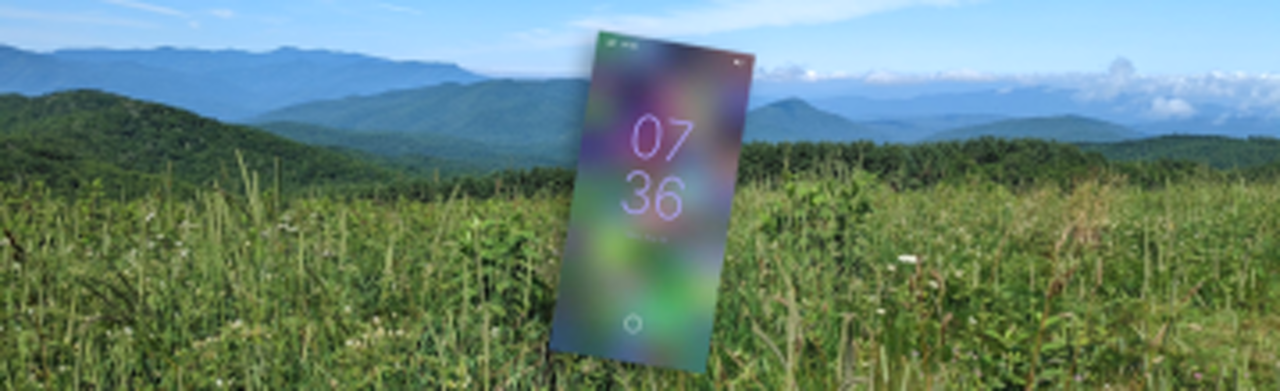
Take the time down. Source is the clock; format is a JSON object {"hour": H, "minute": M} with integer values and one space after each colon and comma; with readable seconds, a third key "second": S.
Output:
{"hour": 7, "minute": 36}
